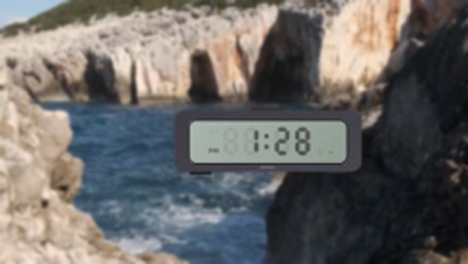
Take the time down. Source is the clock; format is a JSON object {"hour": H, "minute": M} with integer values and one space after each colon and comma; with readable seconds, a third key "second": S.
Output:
{"hour": 1, "minute": 28}
